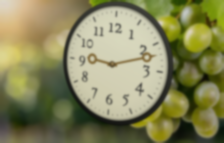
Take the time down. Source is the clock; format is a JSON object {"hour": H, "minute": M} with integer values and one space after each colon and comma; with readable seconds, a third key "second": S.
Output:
{"hour": 9, "minute": 12}
